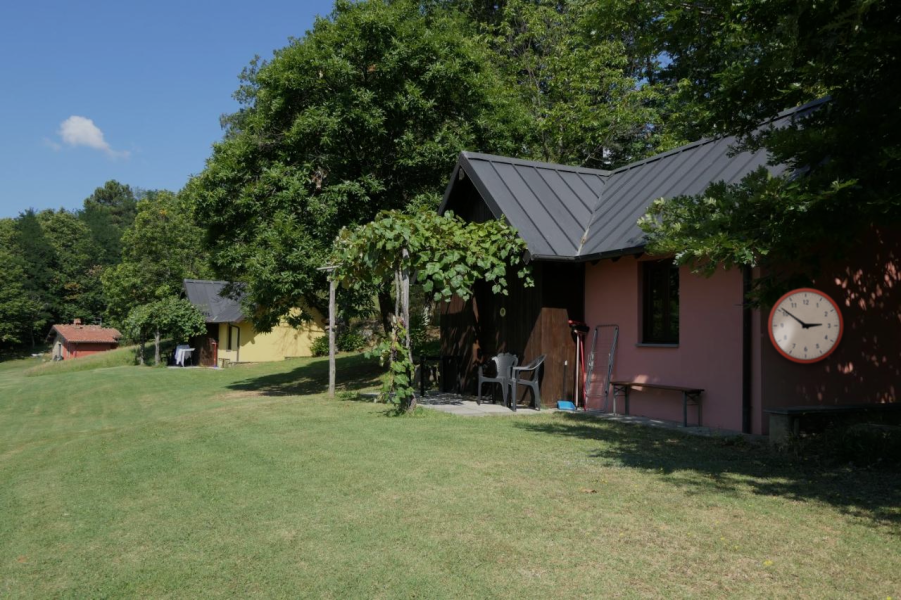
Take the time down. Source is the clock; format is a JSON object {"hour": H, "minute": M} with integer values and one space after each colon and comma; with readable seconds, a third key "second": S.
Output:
{"hour": 2, "minute": 51}
